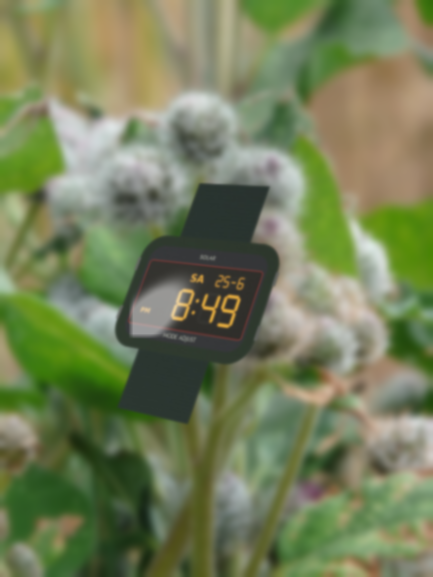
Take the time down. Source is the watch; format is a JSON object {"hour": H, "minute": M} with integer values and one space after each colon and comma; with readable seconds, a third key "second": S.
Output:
{"hour": 8, "minute": 49}
